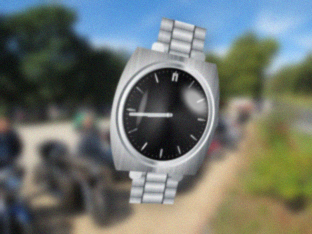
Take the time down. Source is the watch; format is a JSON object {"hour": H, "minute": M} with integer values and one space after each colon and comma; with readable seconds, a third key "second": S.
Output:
{"hour": 8, "minute": 44}
